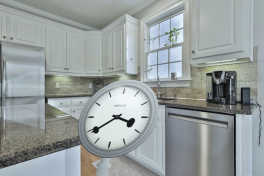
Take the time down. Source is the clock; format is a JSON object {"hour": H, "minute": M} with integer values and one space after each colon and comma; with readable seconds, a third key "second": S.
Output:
{"hour": 3, "minute": 39}
